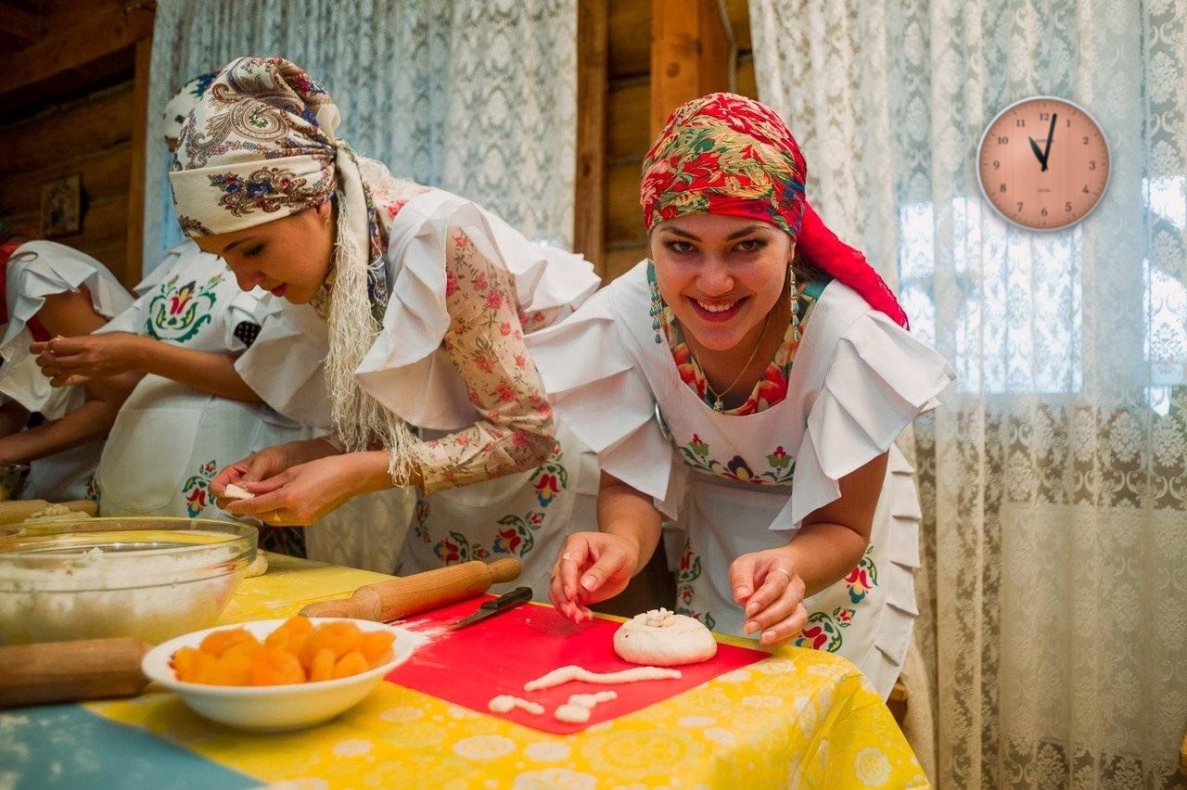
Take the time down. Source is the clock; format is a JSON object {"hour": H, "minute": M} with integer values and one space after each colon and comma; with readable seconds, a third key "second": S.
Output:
{"hour": 11, "minute": 2}
